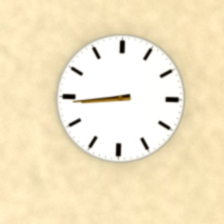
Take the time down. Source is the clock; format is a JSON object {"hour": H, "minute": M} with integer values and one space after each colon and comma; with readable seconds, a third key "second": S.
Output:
{"hour": 8, "minute": 44}
